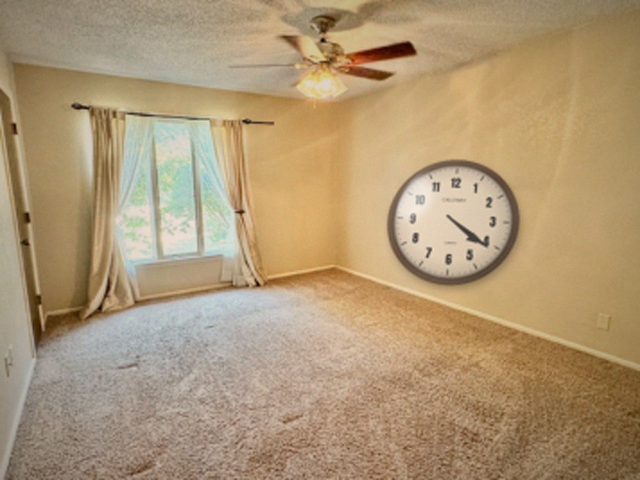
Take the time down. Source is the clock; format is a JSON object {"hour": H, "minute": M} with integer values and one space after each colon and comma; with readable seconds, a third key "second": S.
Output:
{"hour": 4, "minute": 21}
